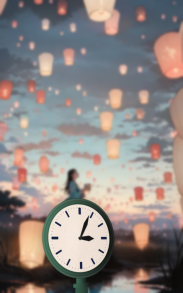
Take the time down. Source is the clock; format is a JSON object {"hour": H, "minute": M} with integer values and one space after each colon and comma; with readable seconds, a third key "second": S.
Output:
{"hour": 3, "minute": 4}
